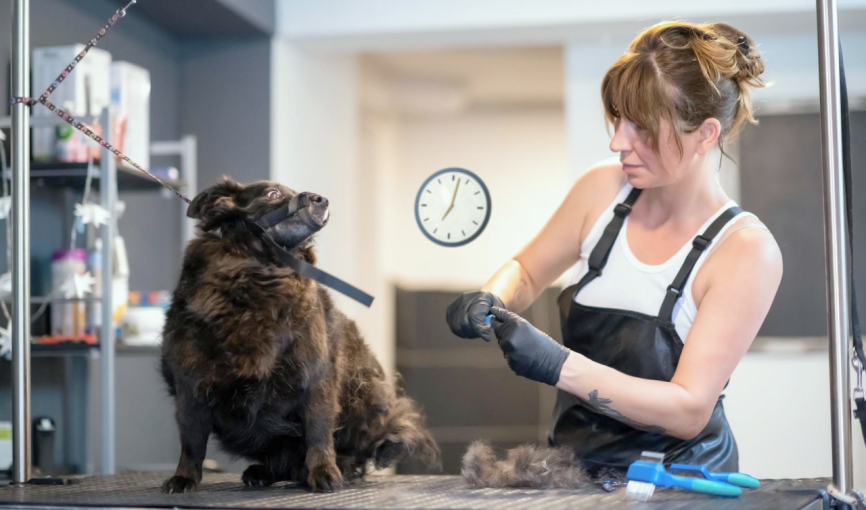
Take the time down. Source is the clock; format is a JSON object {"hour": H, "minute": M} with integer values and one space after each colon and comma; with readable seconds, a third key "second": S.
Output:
{"hour": 7, "minute": 2}
